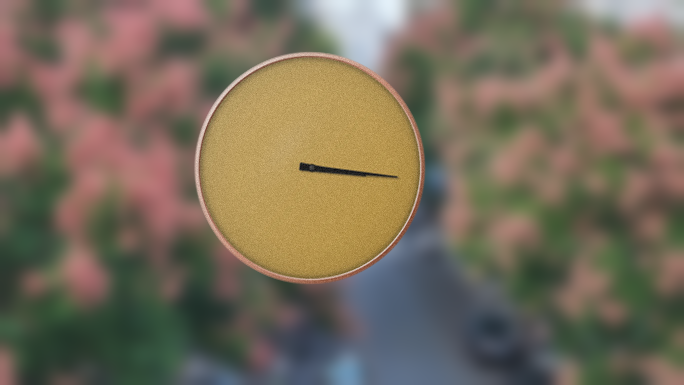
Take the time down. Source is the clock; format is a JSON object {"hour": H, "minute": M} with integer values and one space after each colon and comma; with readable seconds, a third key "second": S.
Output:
{"hour": 3, "minute": 16}
